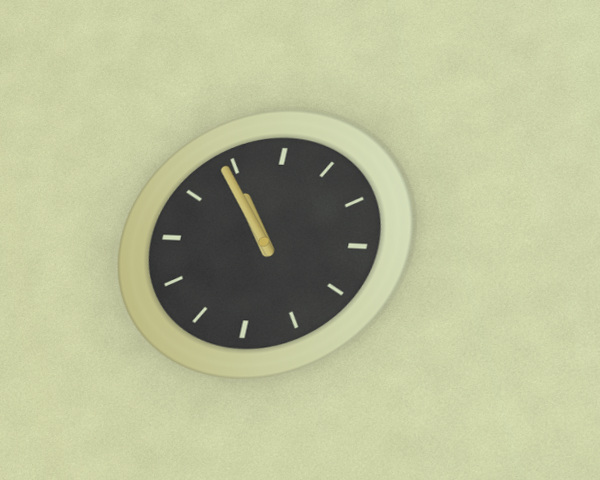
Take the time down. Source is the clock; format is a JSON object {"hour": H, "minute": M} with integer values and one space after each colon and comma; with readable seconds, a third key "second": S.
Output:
{"hour": 10, "minute": 54}
